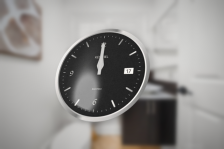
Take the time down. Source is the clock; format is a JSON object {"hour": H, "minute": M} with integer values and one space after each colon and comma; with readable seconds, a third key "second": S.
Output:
{"hour": 12, "minute": 0}
